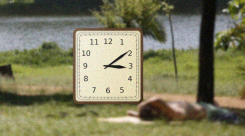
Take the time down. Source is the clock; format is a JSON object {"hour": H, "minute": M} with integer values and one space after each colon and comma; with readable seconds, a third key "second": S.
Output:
{"hour": 3, "minute": 9}
